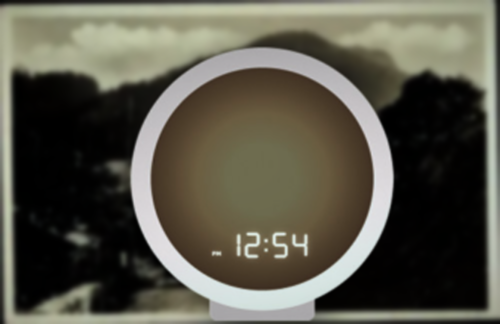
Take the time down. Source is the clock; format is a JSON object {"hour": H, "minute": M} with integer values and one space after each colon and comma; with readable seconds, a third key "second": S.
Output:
{"hour": 12, "minute": 54}
